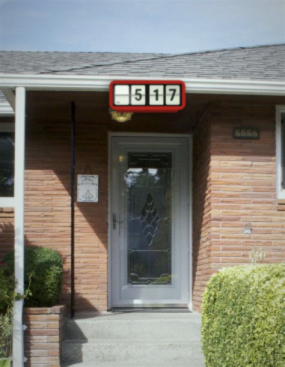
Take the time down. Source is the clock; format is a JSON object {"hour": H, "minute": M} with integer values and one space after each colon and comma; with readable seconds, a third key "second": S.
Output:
{"hour": 5, "minute": 17}
